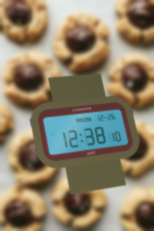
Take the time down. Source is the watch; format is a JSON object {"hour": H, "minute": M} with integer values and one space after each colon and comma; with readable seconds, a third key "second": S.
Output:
{"hour": 12, "minute": 38, "second": 10}
